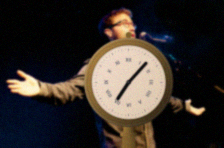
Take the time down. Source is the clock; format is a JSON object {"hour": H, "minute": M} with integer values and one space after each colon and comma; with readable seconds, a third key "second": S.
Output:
{"hour": 7, "minute": 7}
